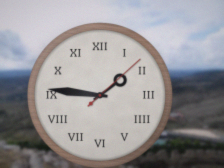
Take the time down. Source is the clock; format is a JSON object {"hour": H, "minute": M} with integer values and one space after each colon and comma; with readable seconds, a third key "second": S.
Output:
{"hour": 1, "minute": 46, "second": 8}
